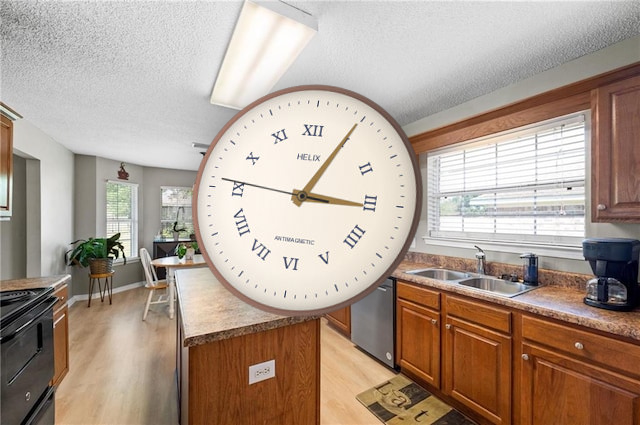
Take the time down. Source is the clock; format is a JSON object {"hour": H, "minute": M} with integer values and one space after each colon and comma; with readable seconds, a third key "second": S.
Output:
{"hour": 3, "minute": 4, "second": 46}
